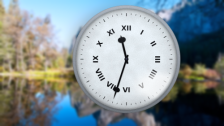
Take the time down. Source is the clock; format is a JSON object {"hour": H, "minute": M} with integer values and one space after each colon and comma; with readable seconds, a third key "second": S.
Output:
{"hour": 11, "minute": 33}
